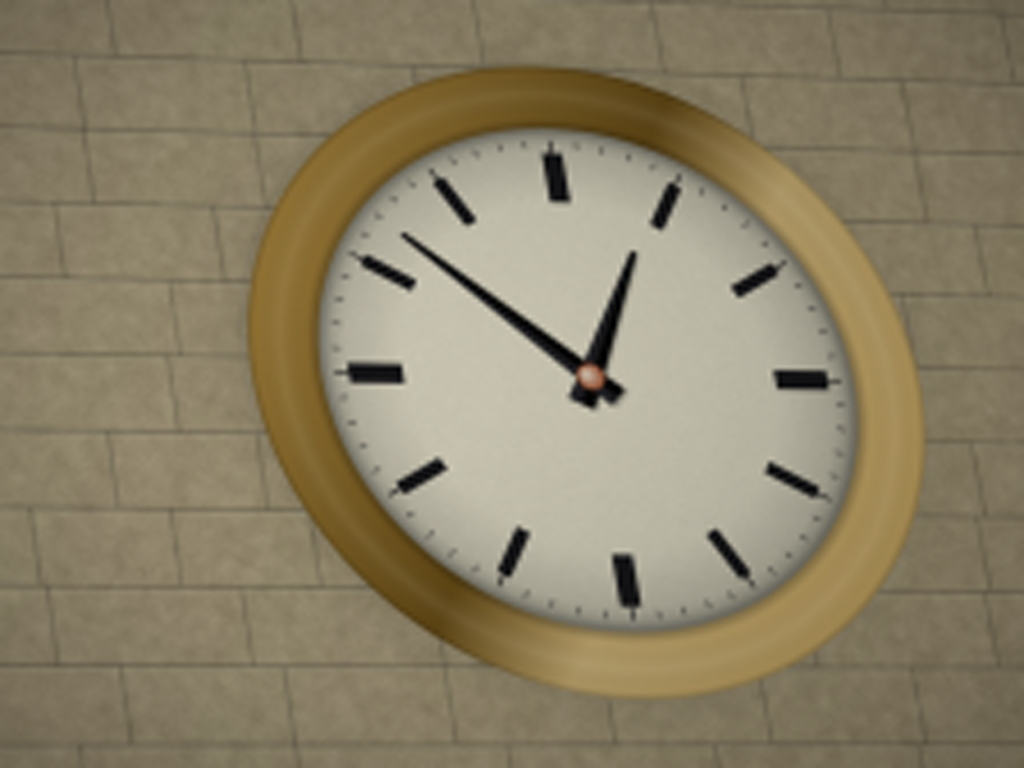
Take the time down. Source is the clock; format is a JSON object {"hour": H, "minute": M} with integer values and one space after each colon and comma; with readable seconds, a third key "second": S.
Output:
{"hour": 12, "minute": 52}
